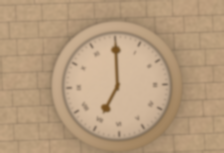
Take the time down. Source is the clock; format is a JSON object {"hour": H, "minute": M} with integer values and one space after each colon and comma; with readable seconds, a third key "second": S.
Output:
{"hour": 7, "minute": 0}
